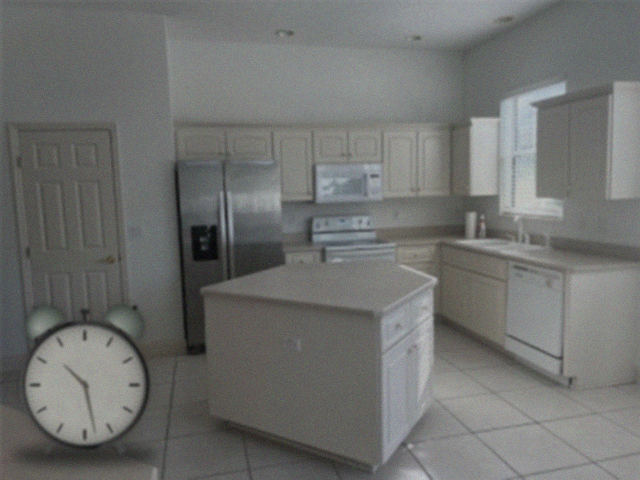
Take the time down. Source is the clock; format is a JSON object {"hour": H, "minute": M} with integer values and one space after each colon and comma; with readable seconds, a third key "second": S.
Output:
{"hour": 10, "minute": 28}
